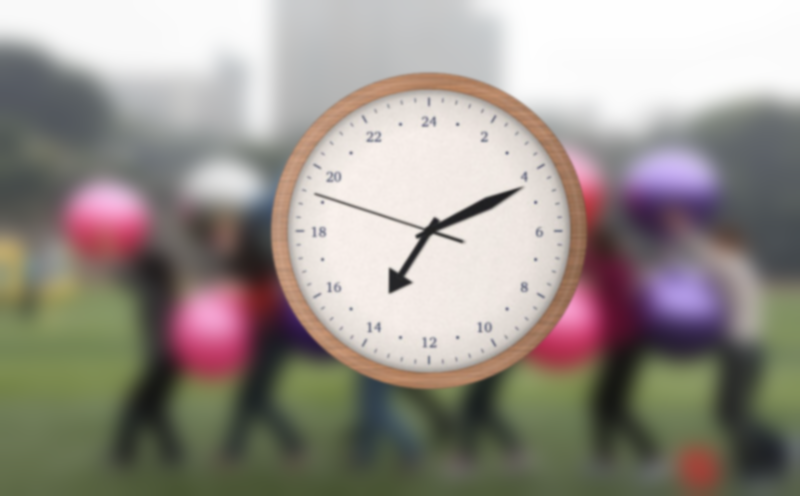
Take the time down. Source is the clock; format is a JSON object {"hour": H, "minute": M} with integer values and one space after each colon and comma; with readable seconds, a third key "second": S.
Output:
{"hour": 14, "minute": 10, "second": 48}
